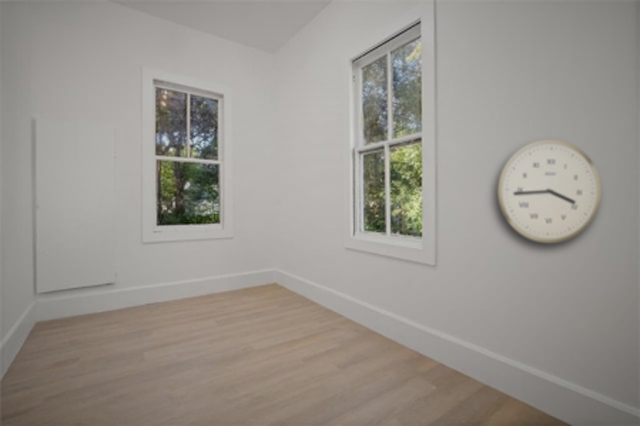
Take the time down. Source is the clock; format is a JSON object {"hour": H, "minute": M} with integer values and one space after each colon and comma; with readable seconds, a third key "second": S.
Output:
{"hour": 3, "minute": 44}
